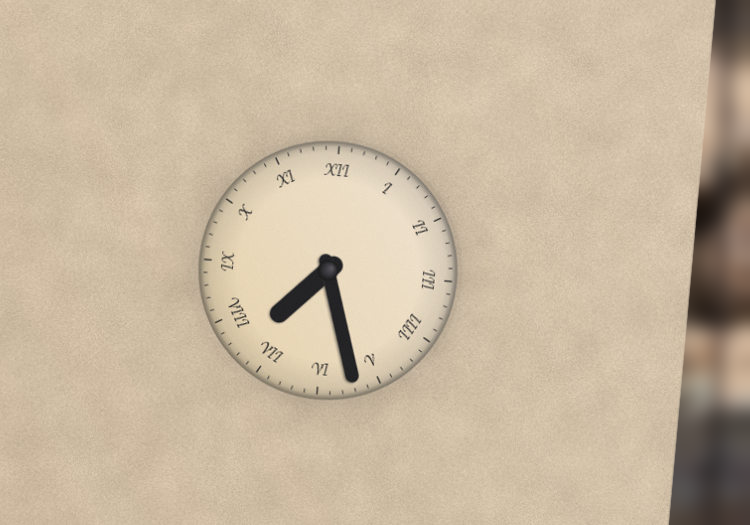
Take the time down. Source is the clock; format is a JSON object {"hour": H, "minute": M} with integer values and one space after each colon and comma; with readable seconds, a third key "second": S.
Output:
{"hour": 7, "minute": 27}
